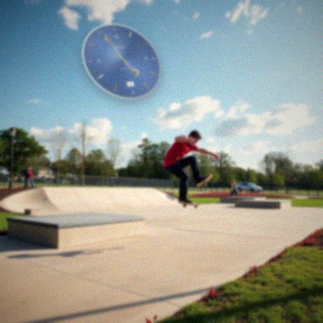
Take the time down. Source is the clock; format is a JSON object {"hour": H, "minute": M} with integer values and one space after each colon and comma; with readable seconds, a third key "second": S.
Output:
{"hour": 4, "minute": 56}
